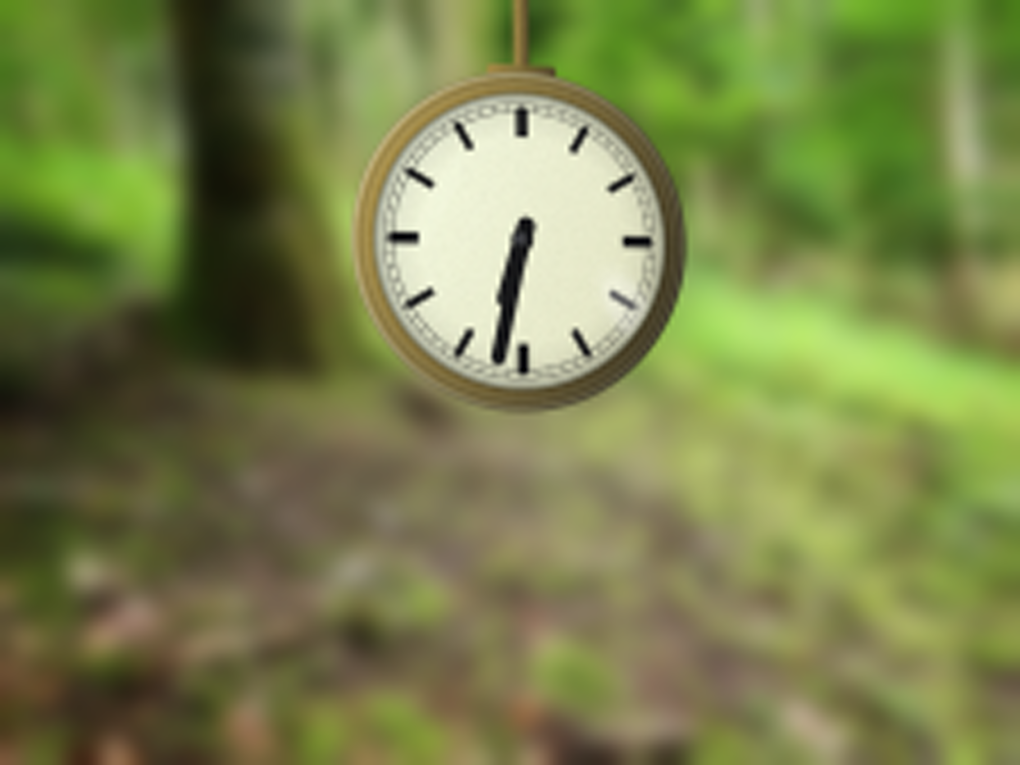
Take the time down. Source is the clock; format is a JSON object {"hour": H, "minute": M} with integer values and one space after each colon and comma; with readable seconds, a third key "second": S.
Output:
{"hour": 6, "minute": 32}
